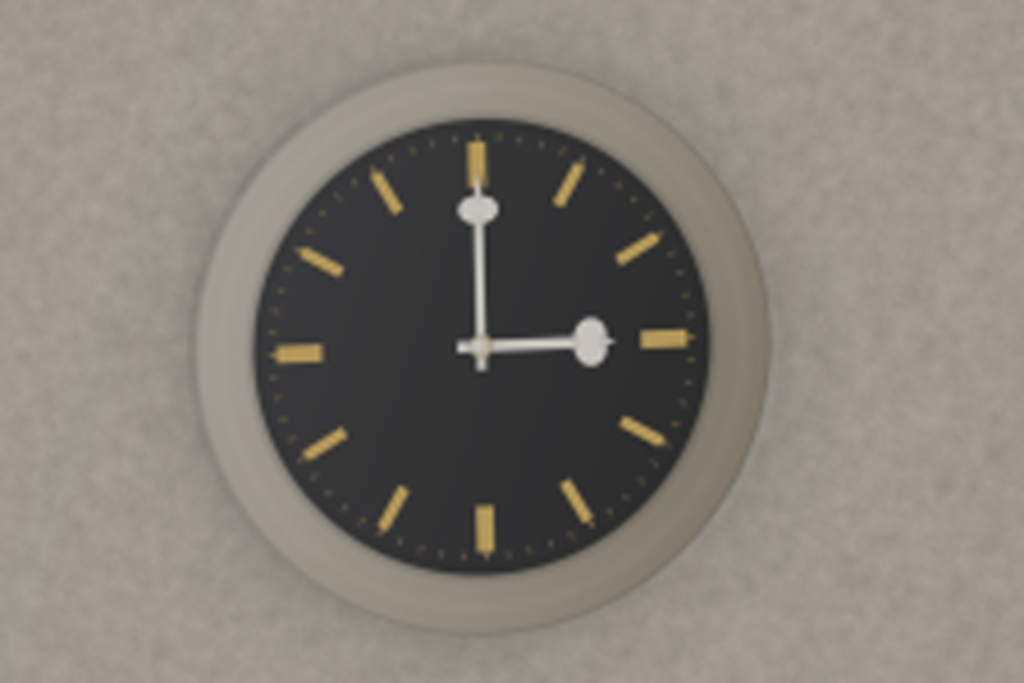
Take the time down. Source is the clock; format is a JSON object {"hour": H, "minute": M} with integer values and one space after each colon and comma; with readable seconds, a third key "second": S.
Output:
{"hour": 3, "minute": 0}
